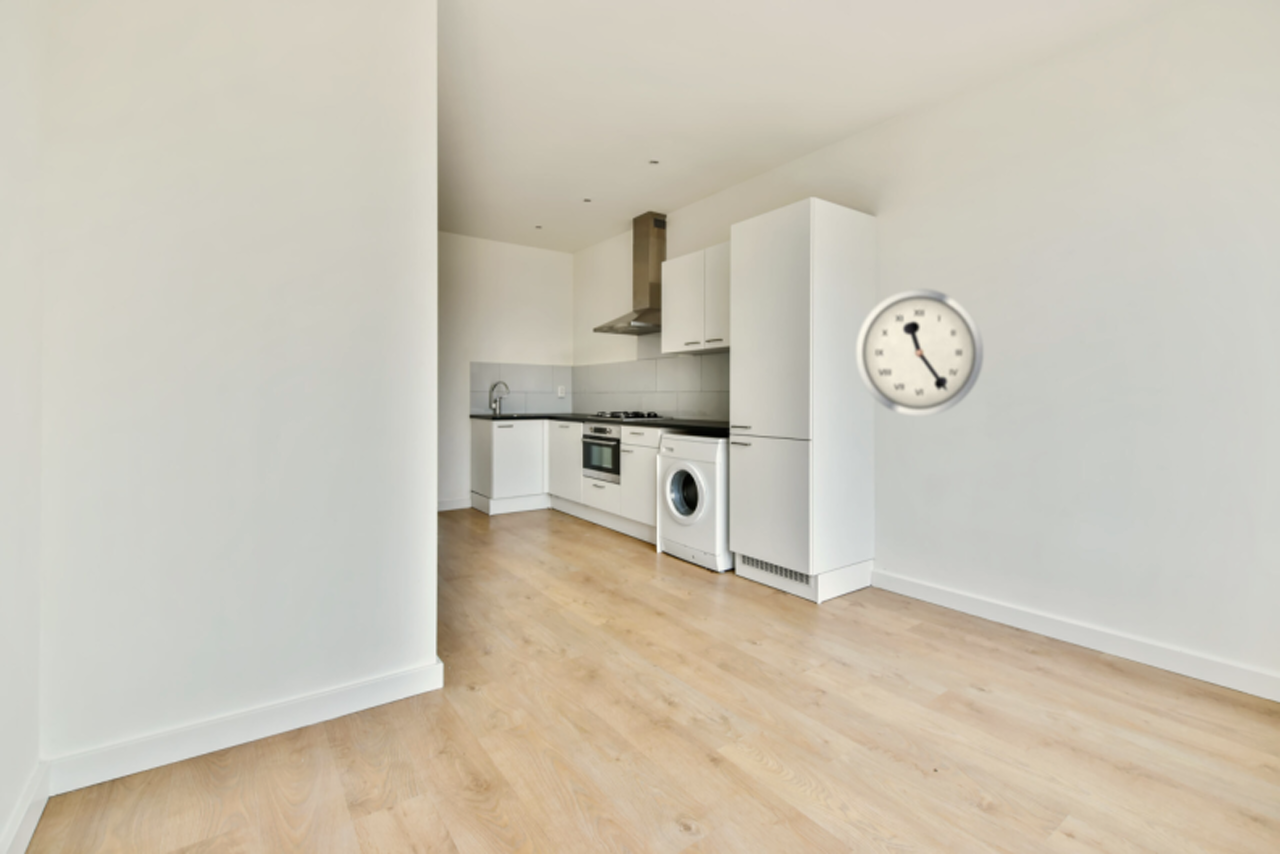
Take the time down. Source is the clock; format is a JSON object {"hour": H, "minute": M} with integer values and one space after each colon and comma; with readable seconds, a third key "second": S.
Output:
{"hour": 11, "minute": 24}
